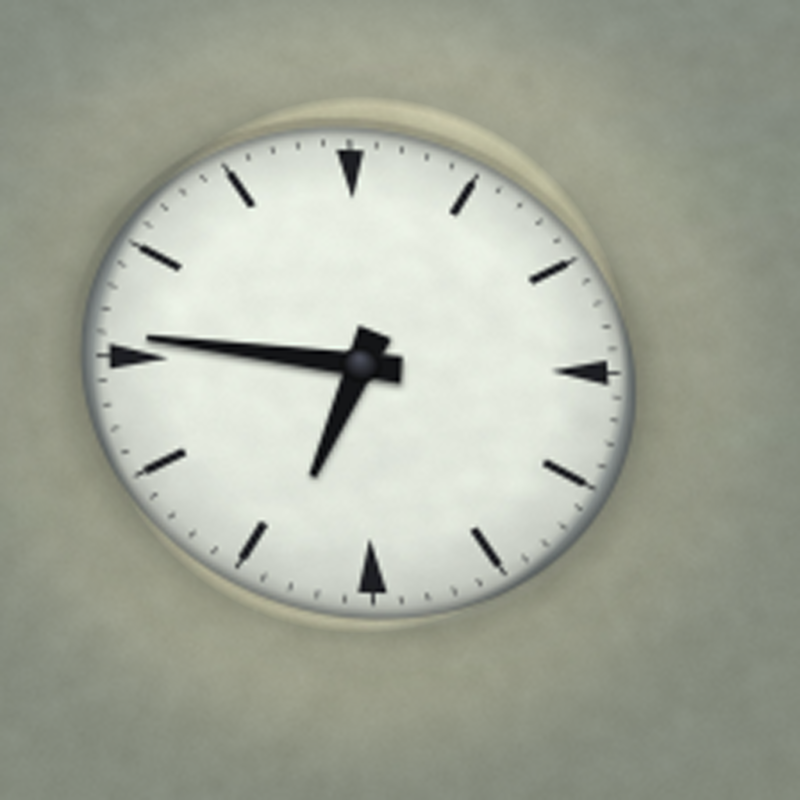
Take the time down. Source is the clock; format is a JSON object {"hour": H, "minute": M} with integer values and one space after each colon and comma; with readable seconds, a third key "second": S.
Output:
{"hour": 6, "minute": 46}
